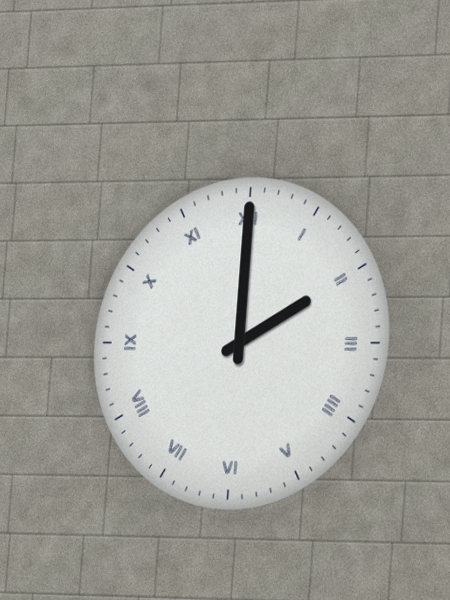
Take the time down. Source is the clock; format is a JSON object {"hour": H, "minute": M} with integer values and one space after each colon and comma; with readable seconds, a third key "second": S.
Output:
{"hour": 2, "minute": 0}
